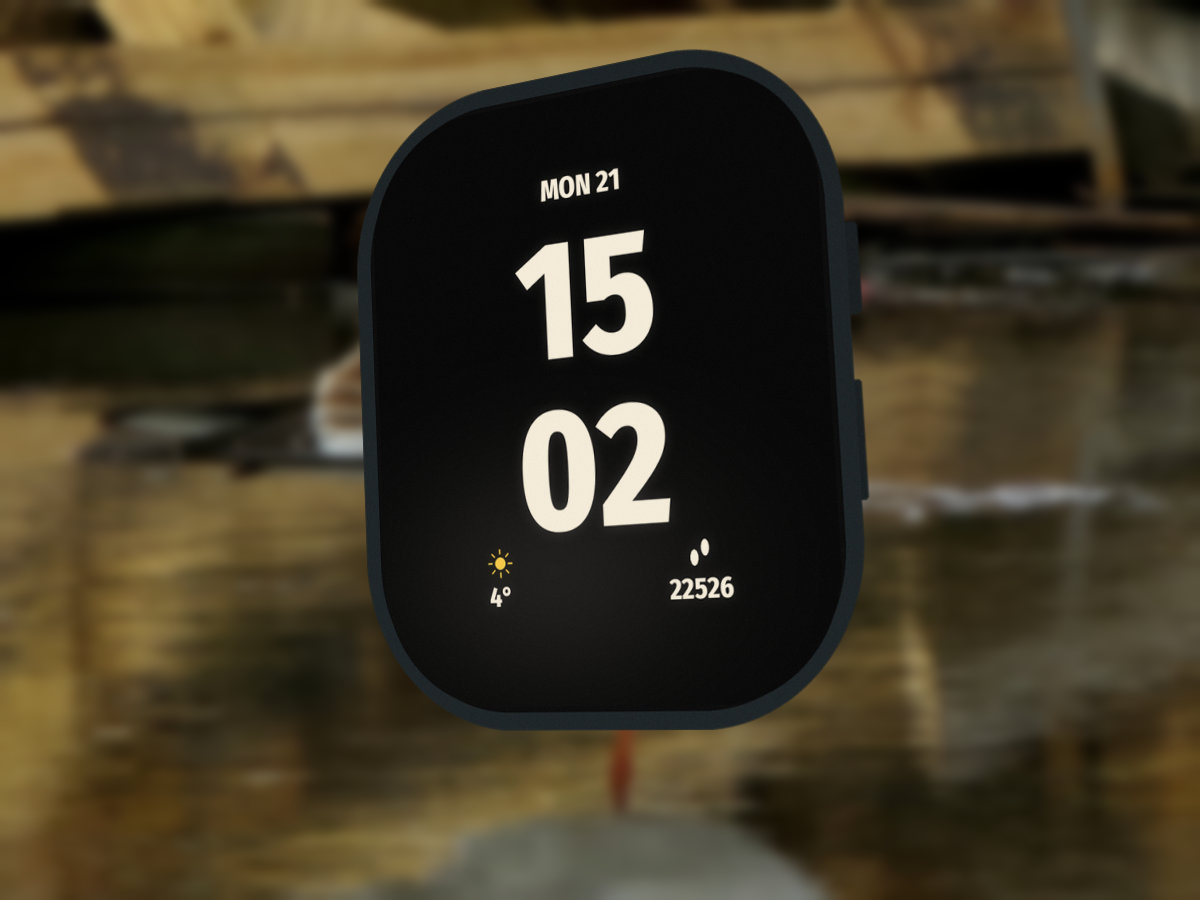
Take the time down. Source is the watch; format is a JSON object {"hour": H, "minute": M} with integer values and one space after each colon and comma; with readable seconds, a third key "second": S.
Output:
{"hour": 15, "minute": 2}
